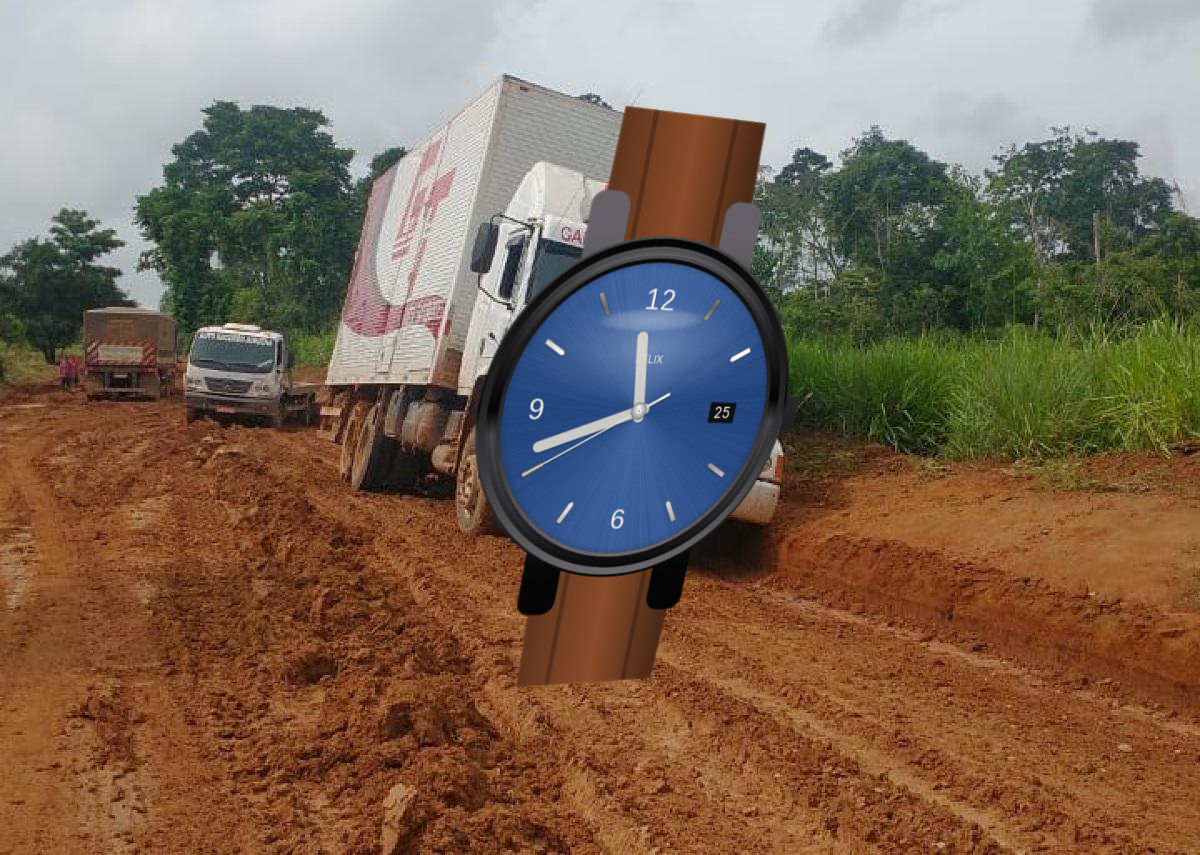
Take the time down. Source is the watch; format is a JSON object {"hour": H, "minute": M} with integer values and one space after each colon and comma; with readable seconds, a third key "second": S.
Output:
{"hour": 11, "minute": 41, "second": 40}
